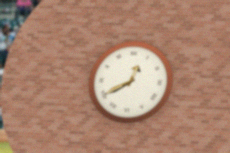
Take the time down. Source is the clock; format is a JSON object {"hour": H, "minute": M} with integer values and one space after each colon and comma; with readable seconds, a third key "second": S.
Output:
{"hour": 12, "minute": 40}
